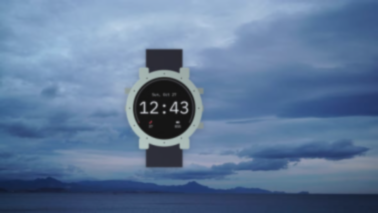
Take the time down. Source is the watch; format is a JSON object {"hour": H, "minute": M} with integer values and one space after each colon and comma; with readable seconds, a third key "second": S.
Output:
{"hour": 12, "minute": 43}
